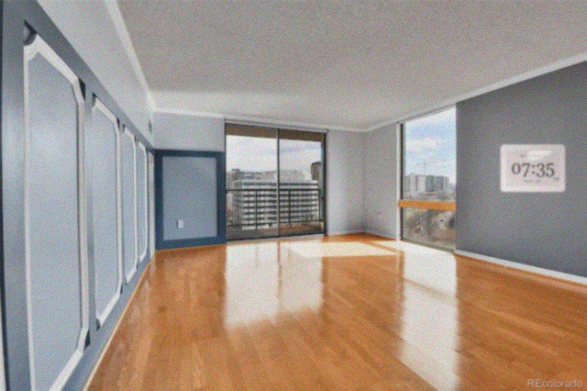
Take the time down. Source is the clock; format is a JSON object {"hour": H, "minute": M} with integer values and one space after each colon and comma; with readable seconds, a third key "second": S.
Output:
{"hour": 7, "minute": 35}
